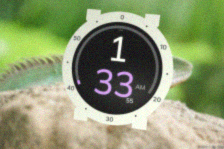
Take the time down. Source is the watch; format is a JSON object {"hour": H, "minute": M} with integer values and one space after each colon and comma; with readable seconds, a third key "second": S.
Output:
{"hour": 1, "minute": 33}
